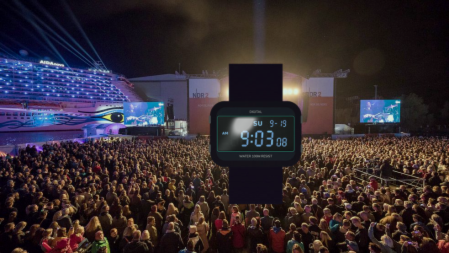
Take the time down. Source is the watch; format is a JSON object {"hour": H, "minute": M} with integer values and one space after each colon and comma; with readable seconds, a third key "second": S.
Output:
{"hour": 9, "minute": 3, "second": 8}
